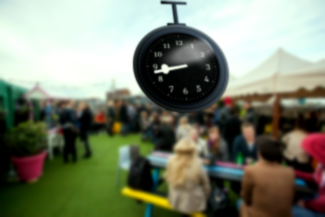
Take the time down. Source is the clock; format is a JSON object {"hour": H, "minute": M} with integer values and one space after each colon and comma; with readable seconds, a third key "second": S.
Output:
{"hour": 8, "minute": 43}
